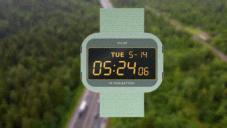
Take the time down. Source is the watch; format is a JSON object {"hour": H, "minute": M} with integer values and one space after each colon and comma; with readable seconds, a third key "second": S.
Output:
{"hour": 5, "minute": 24, "second": 6}
